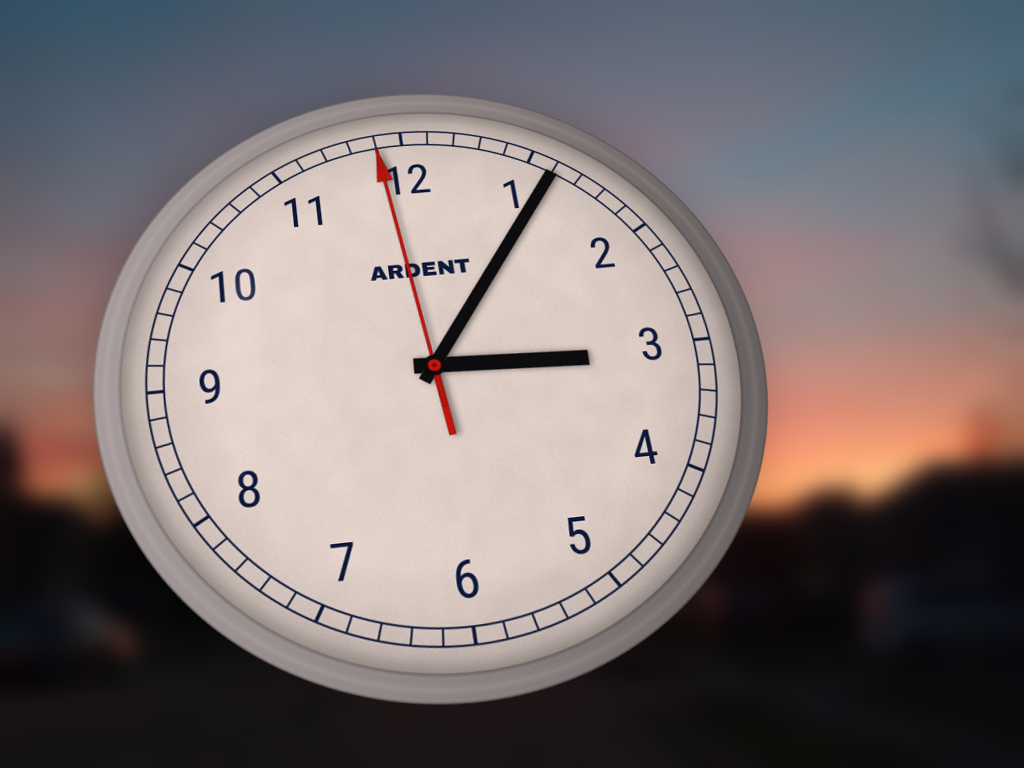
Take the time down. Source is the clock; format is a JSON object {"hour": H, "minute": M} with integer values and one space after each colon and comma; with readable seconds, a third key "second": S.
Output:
{"hour": 3, "minute": 5, "second": 59}
